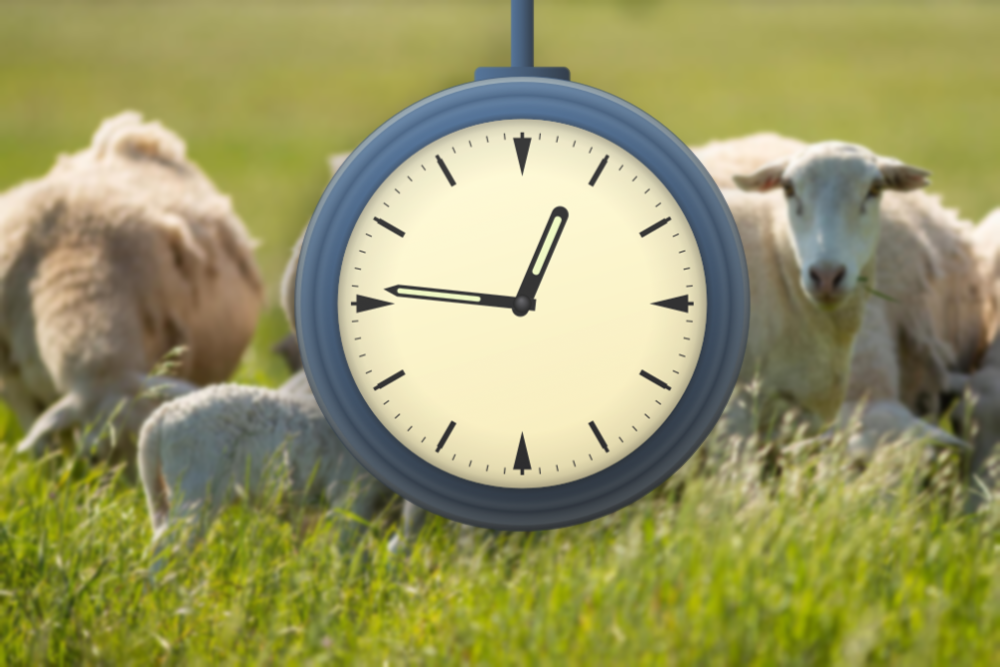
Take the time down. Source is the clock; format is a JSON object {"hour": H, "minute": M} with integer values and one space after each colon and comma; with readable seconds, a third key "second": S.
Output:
{"hour": 12, "minute": 46}
